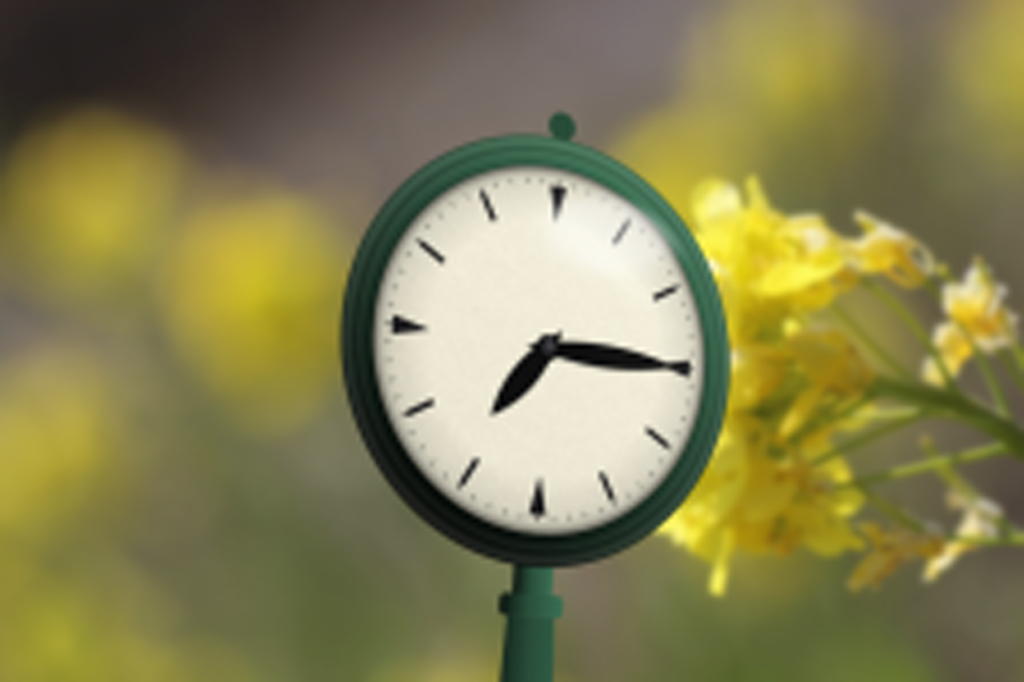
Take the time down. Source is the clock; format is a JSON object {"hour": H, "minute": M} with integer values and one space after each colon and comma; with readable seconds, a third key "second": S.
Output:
{"hour": 7, "minute": 15}
